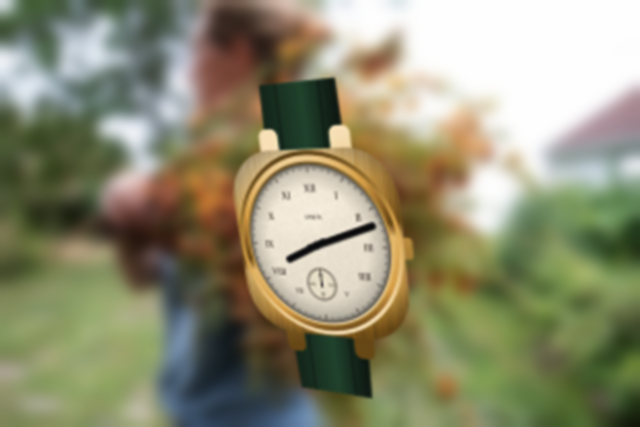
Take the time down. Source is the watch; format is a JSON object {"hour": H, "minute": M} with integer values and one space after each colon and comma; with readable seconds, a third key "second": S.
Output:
{"hour": 8, "minute": 12}
